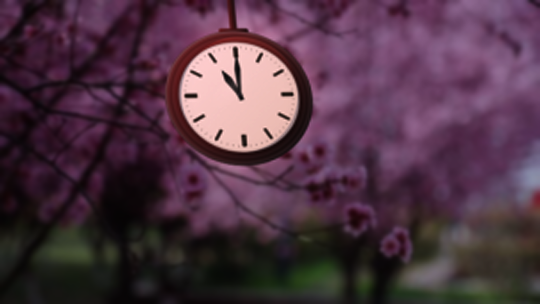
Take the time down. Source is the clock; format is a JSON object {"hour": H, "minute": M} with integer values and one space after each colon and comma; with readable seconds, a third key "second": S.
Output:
{"hour": 11, "minute": 0}
